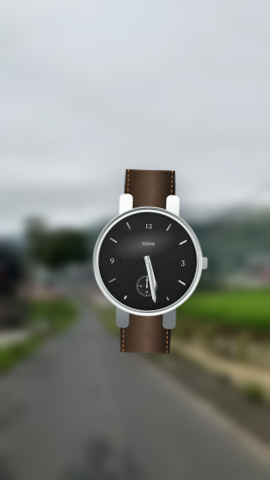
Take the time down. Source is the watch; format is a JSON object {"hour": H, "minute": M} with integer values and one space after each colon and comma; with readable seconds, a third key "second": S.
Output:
{"hour": 5, "minute": 28}
